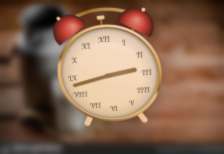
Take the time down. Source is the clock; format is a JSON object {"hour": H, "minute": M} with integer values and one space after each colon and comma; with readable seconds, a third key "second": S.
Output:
{"hour": 2, "minute": 43}
